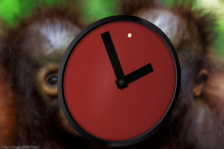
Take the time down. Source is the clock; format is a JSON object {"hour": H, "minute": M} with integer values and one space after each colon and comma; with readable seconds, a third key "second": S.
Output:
{"hour": 1, "minute": 55}
